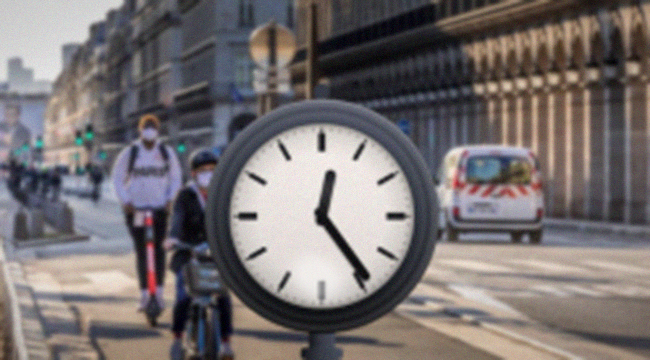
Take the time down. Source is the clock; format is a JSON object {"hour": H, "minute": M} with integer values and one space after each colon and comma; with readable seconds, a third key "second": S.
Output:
{"hour": 12, "minute": 24}
